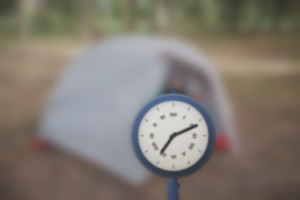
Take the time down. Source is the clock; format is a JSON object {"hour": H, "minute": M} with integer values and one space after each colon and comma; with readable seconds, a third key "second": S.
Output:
{"hour": 7, "minute": 11}
